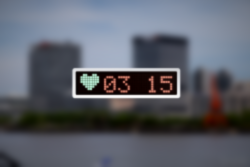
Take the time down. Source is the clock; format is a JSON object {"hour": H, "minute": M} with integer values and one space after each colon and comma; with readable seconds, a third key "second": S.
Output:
{"hour": 3, "minute": 15}
